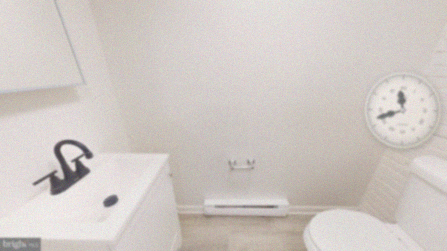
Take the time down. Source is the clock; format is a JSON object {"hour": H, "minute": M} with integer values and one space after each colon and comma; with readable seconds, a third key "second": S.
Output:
{"hour": 11, "minute": 42}
